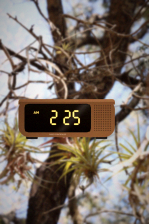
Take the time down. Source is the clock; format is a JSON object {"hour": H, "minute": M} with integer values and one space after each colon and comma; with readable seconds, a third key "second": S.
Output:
{"hour": 2, "minute": 25}
